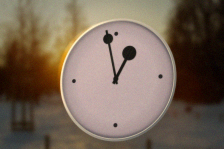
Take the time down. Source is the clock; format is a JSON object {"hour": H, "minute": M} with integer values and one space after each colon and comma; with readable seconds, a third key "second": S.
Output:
{"hour": 12, "minute": 58}
